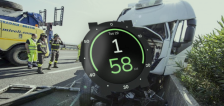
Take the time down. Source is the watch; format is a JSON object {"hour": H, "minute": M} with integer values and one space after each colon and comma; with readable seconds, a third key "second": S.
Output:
{"hour": 1, "minute": 58}
